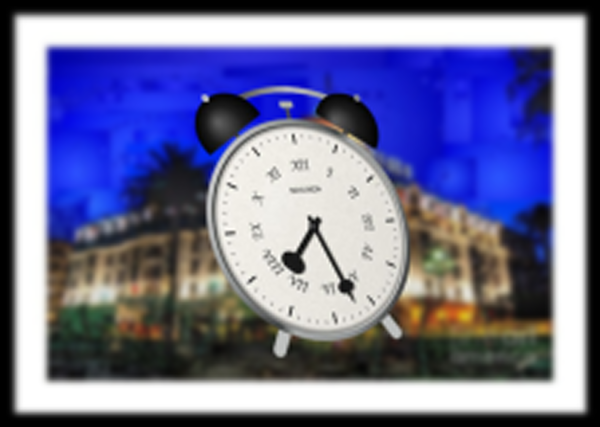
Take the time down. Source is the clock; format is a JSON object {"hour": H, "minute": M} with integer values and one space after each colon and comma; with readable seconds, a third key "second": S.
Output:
{"hour": 7, "minute": 27}
